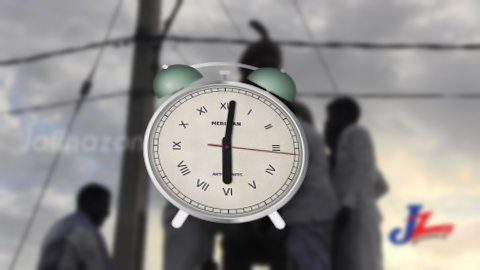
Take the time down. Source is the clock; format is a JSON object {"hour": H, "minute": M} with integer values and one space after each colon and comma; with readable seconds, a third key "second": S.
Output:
{"hour": 6, "minute": 1, "second": 16}
